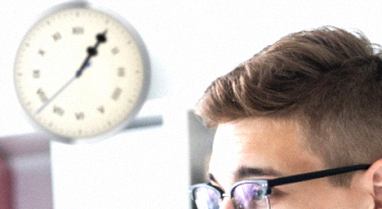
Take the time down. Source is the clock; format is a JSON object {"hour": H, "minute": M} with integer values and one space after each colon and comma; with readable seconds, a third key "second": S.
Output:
{"hour": 1, "minute": 5, "second": 38}
